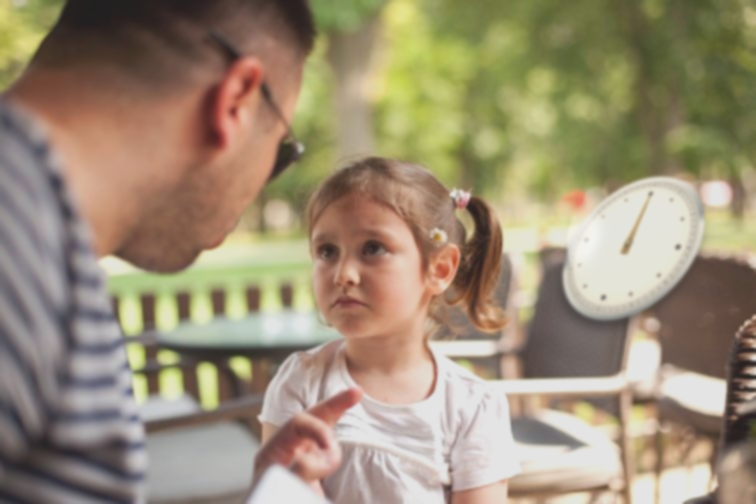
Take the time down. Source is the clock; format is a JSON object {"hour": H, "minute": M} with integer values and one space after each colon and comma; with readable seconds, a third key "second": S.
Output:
{"hour": 12, "minute": 0}
